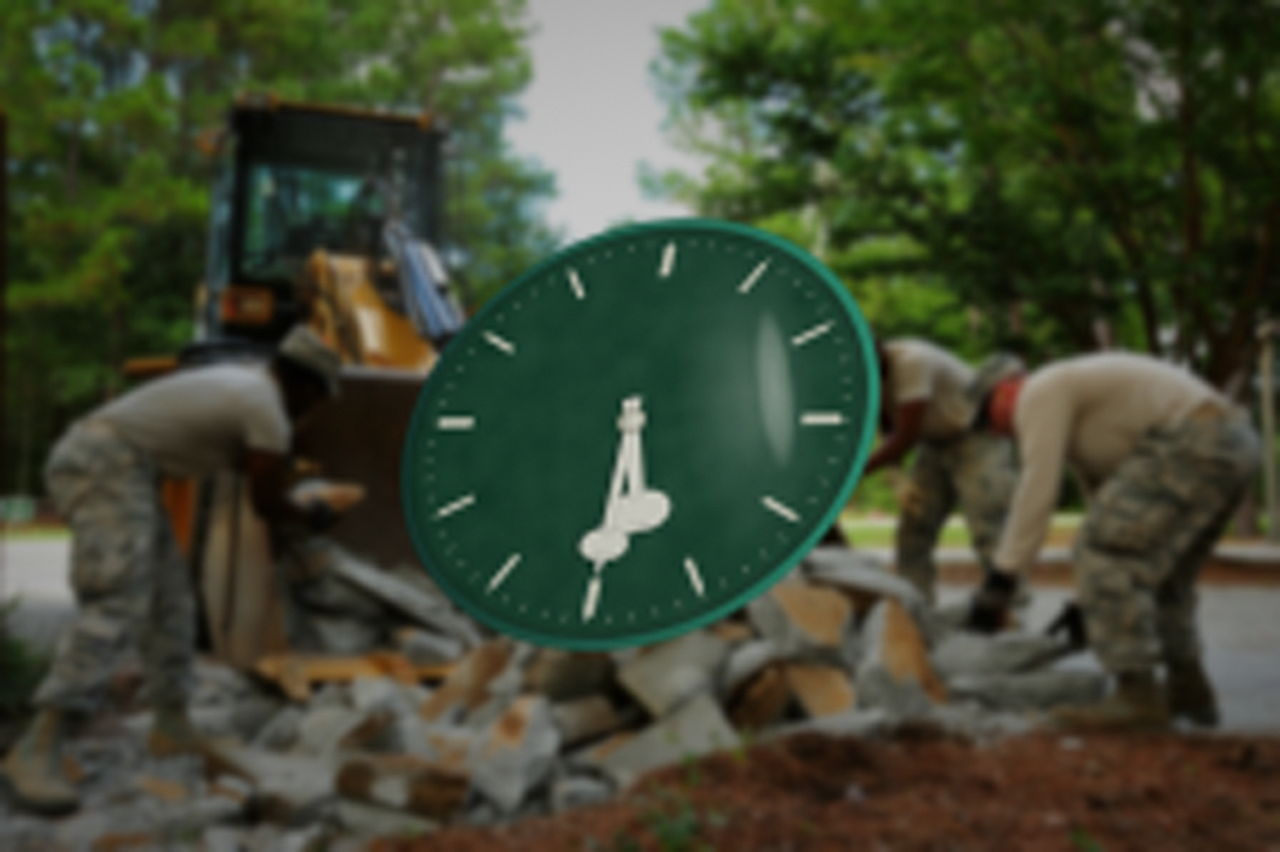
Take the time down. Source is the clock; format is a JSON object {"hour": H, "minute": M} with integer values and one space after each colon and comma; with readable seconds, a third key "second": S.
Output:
{"hour": 5, "minute": 30}
